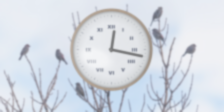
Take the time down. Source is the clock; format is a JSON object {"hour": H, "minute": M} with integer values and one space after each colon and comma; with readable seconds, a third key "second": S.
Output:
{"hour": 12, "minute": 17}
